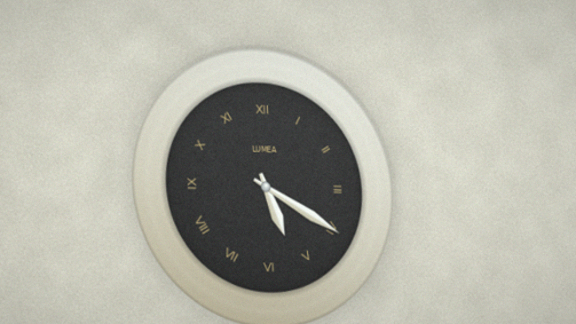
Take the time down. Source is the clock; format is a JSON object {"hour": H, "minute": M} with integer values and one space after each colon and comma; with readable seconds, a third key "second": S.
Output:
{"hour": 5, "minute": 20}
